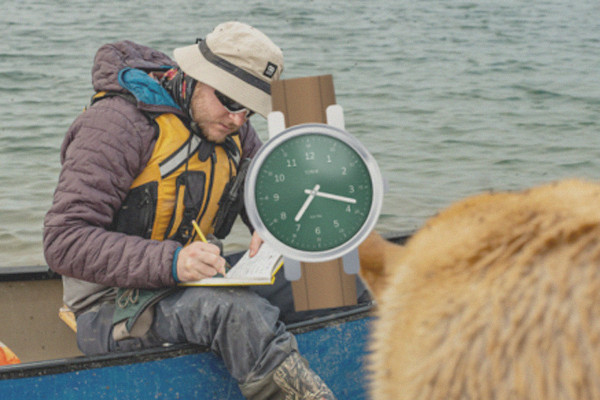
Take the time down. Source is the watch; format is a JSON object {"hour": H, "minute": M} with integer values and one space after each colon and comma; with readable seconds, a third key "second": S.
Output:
{"hour": 7, "minute": 18}
